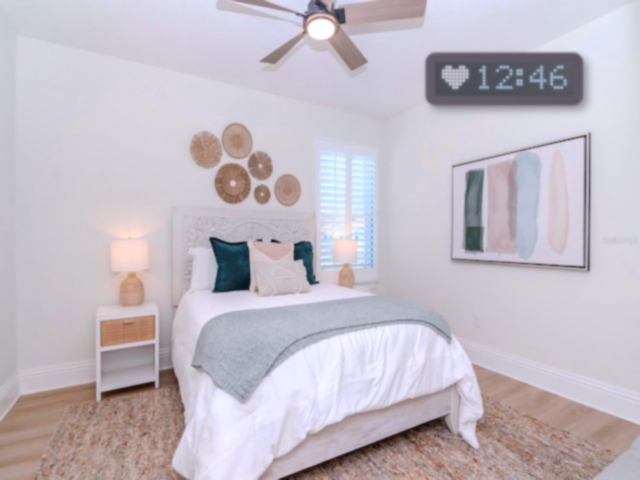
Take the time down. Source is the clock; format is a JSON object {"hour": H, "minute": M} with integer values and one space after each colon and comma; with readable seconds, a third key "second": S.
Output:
{"hour": 12, "minute": 46}
